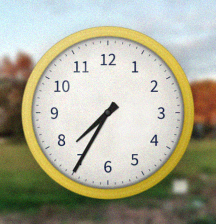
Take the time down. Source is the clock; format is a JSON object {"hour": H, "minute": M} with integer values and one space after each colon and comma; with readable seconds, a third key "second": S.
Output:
{"hour": 7, "minute": 35}
